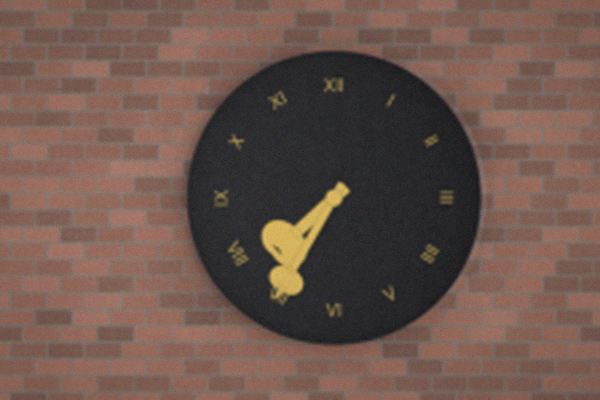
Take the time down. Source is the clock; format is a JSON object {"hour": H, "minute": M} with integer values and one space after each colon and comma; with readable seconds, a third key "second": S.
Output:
{"hour": 7, "minute": 35}
